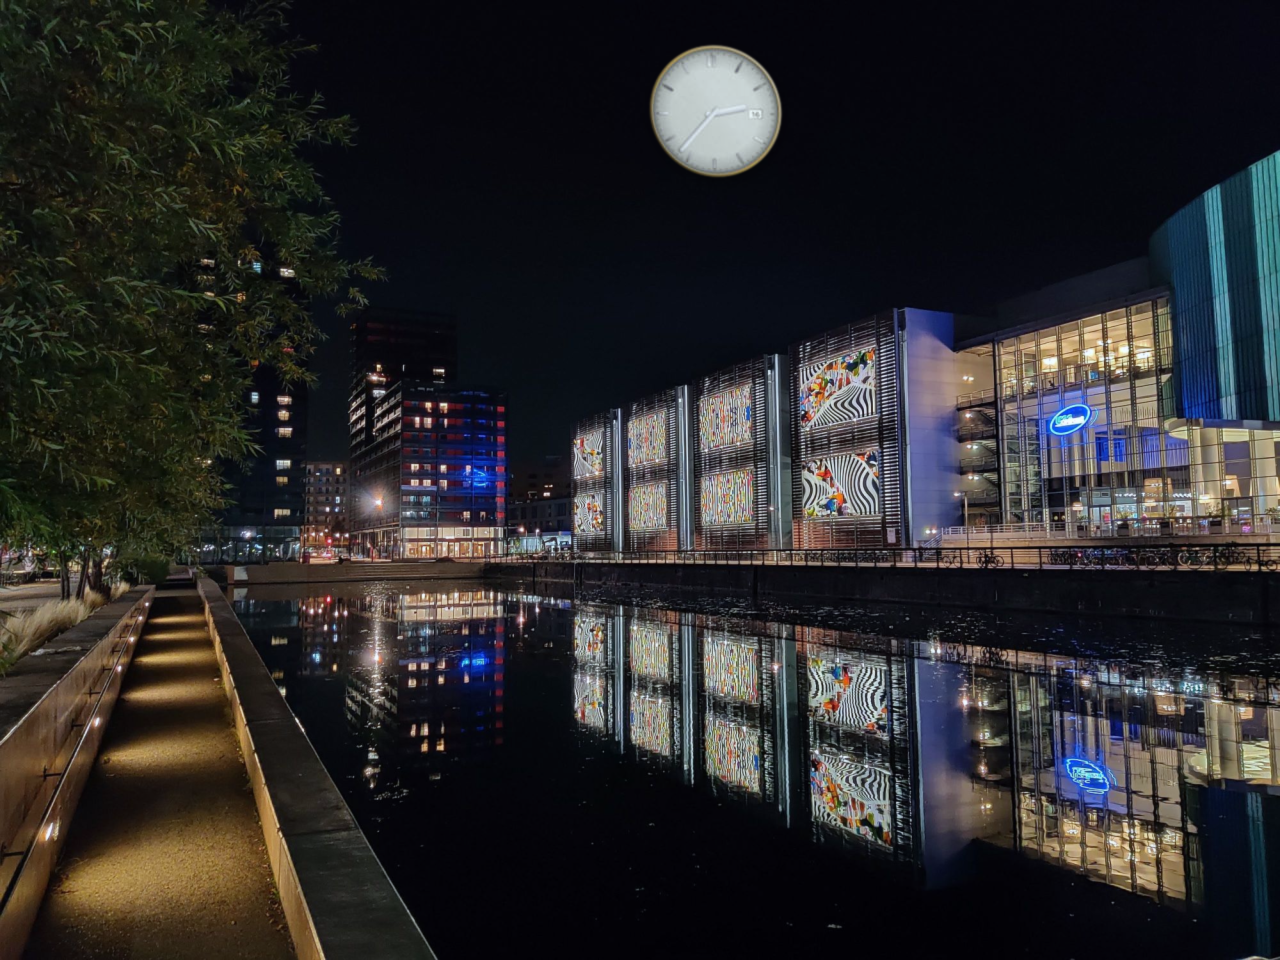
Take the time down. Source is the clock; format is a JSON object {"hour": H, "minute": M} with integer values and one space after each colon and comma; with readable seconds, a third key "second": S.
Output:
{"hour": 2, "minute": 37}
